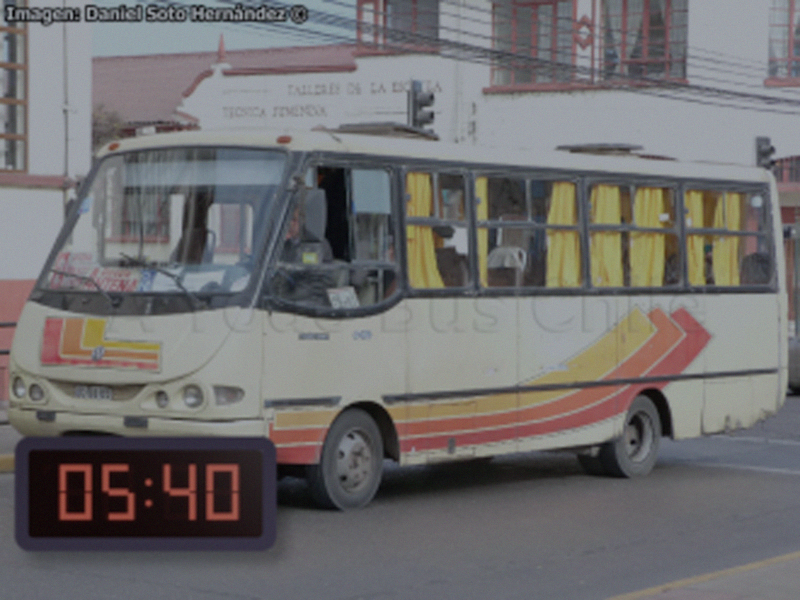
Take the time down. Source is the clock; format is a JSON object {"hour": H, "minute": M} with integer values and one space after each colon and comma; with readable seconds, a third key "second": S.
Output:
{"hour": 5, "minute": 40}
